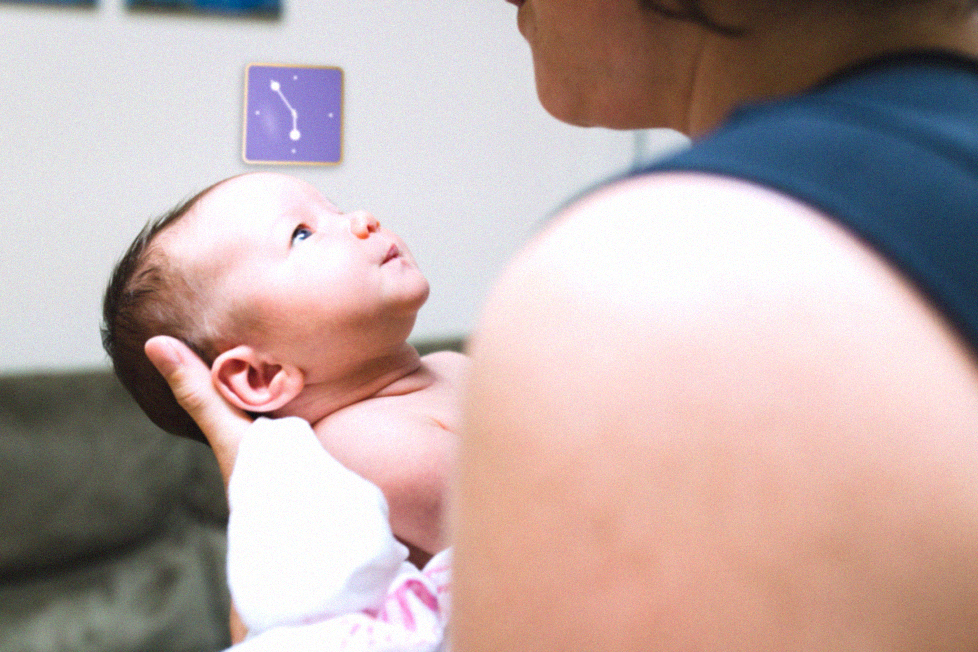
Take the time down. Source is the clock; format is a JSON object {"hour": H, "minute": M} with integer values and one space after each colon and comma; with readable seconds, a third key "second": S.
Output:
{"hour": 5, "minute": 54}
